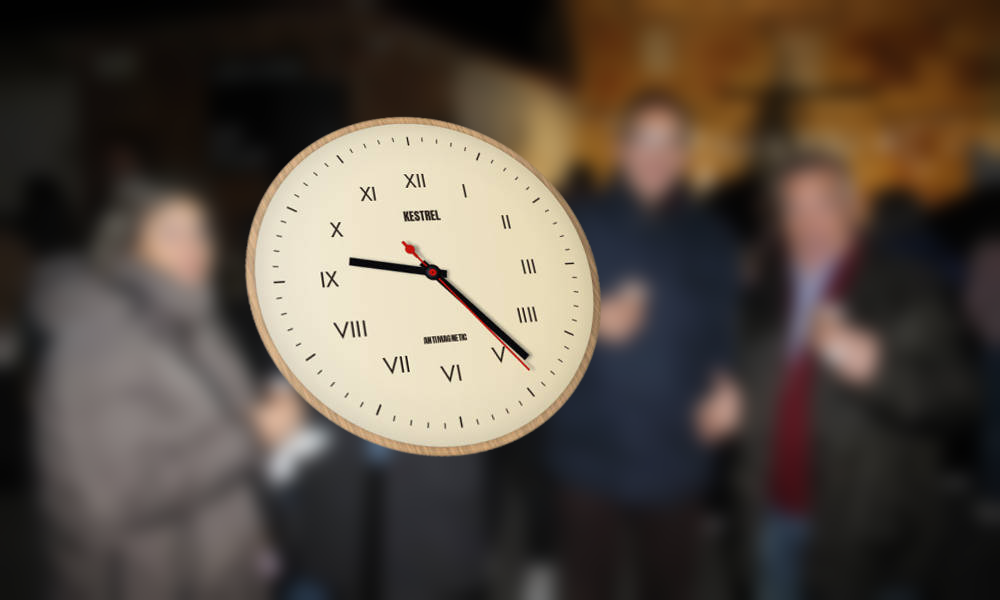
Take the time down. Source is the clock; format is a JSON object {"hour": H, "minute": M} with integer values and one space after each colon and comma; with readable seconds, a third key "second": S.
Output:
{"hour": 9, "minute": 23, "second": 24}
